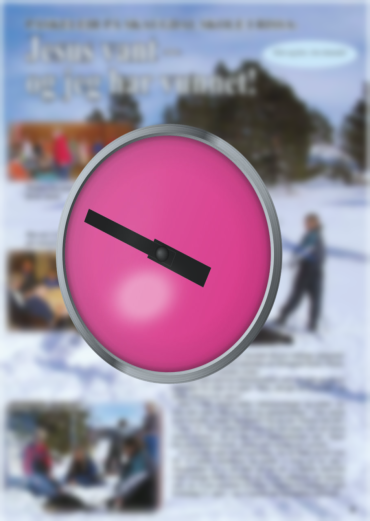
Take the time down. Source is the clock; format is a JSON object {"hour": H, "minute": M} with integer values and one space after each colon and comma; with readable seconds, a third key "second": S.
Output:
{"hour": 3, "minute": 49}
